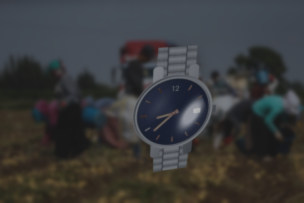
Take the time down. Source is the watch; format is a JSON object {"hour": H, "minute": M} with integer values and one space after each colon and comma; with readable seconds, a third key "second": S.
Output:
{"hour": 8, "minute": 38}
